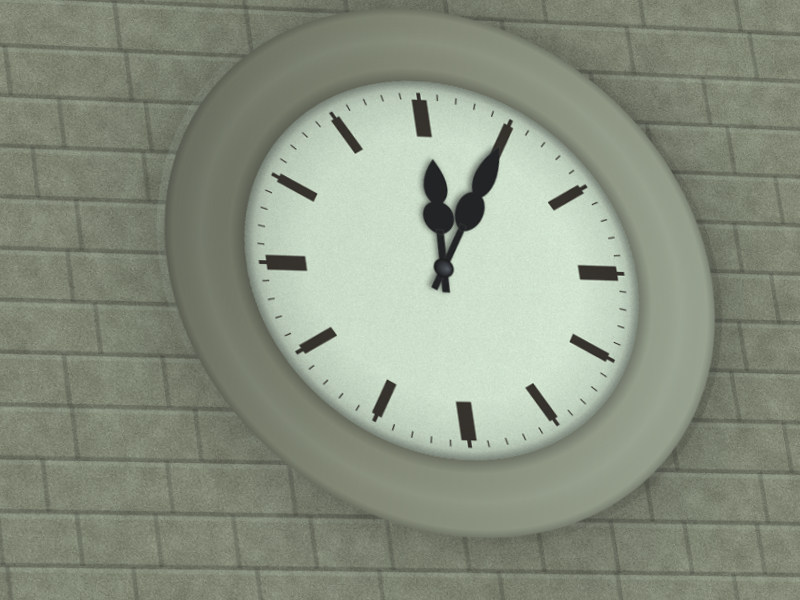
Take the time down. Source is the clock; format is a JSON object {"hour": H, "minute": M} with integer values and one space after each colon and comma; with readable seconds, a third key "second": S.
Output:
{"hour": 12, "minute": 5}
